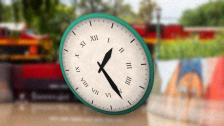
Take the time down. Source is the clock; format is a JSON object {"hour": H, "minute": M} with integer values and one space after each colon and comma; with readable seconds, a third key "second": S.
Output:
{"hour": 1, "minute": 26}
